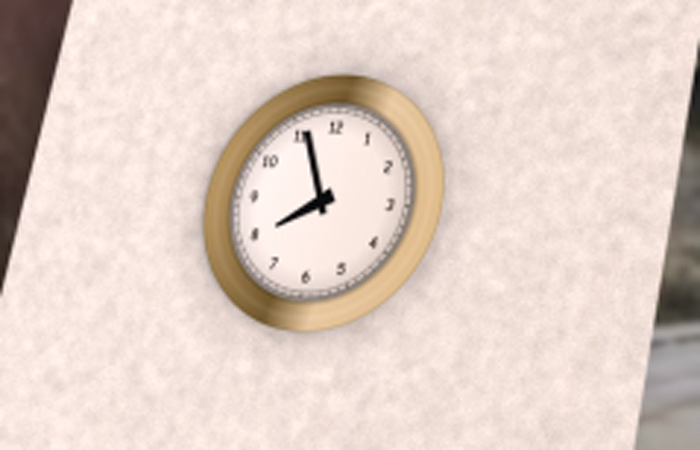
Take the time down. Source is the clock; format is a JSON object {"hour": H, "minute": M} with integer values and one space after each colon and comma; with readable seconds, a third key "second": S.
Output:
{"hour": 7, "minute": 56}
